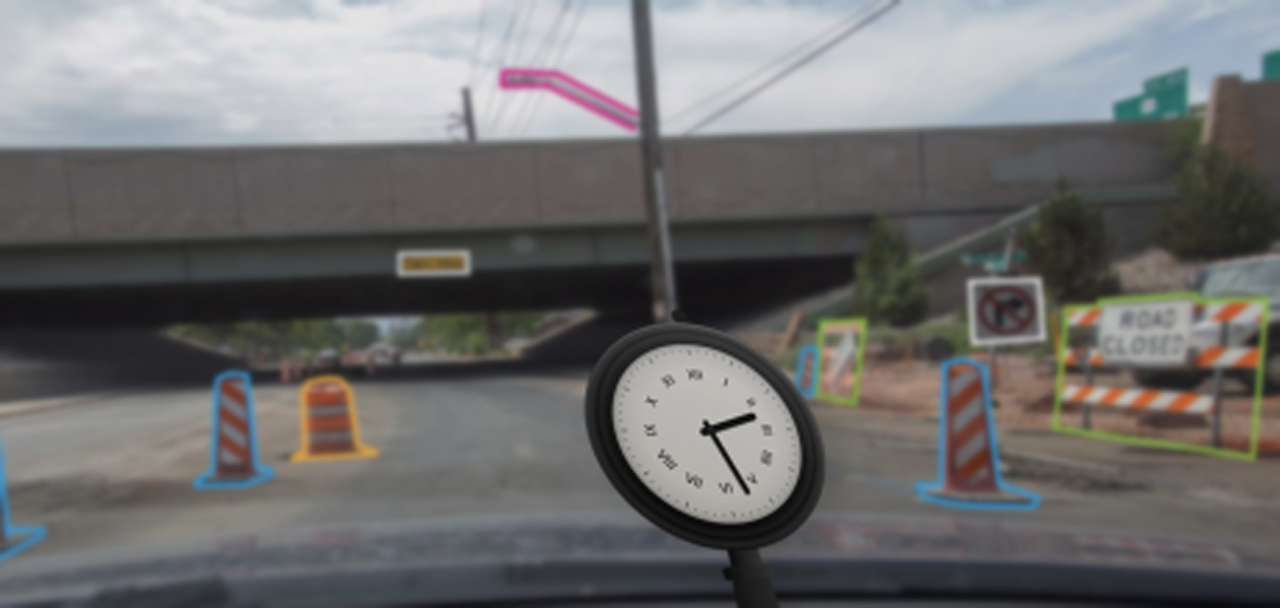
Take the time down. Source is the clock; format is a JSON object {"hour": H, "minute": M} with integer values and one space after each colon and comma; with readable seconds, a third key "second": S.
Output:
{"hour": 2, "minute": 27}
